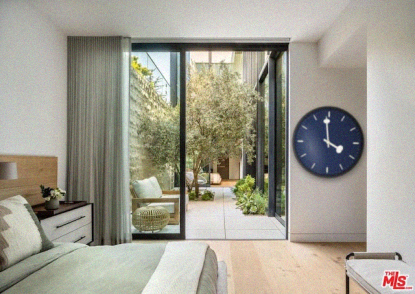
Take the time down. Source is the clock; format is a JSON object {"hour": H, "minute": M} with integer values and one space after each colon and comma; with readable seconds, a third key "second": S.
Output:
{"hour": 3, "minute": 59}
